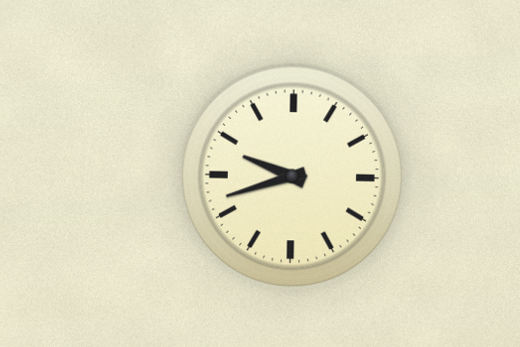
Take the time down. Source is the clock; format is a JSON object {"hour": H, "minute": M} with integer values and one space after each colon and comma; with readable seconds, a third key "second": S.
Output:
{"hour": 9, "minute": 42}
